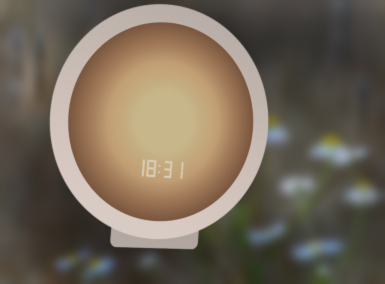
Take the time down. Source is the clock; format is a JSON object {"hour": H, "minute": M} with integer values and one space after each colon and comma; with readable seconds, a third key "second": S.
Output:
{"hour": 18, "minute": 31}
